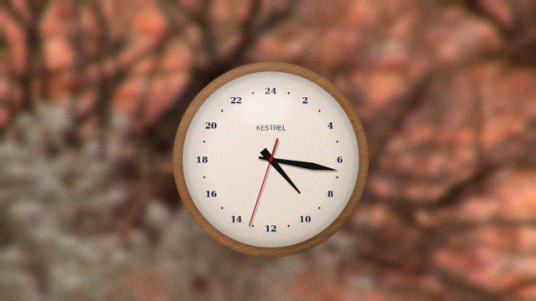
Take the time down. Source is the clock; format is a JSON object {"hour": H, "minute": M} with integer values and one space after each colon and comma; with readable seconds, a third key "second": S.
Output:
{"hour": 9, "minute": 16, "second": 33}
